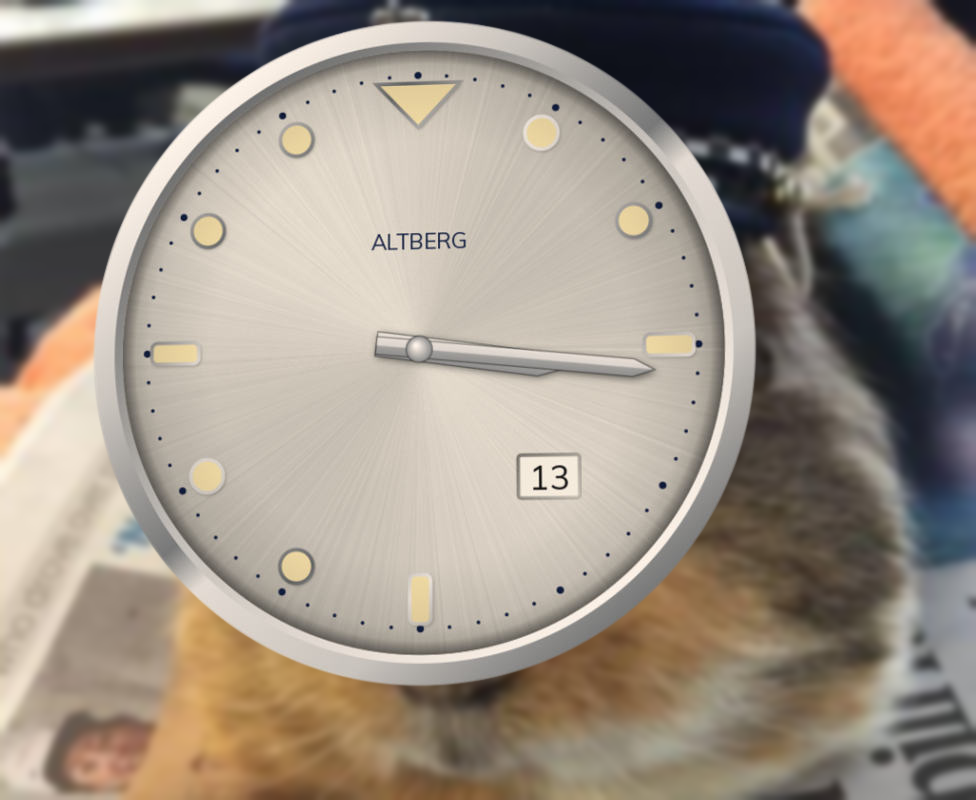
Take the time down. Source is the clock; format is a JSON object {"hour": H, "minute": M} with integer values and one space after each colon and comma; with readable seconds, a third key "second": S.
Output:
{"hour": 3, "minute": 16}
